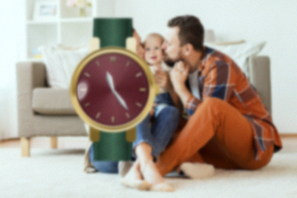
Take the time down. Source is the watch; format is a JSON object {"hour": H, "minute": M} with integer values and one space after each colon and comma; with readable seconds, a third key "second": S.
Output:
{"hour": 11, "minute": 24}
